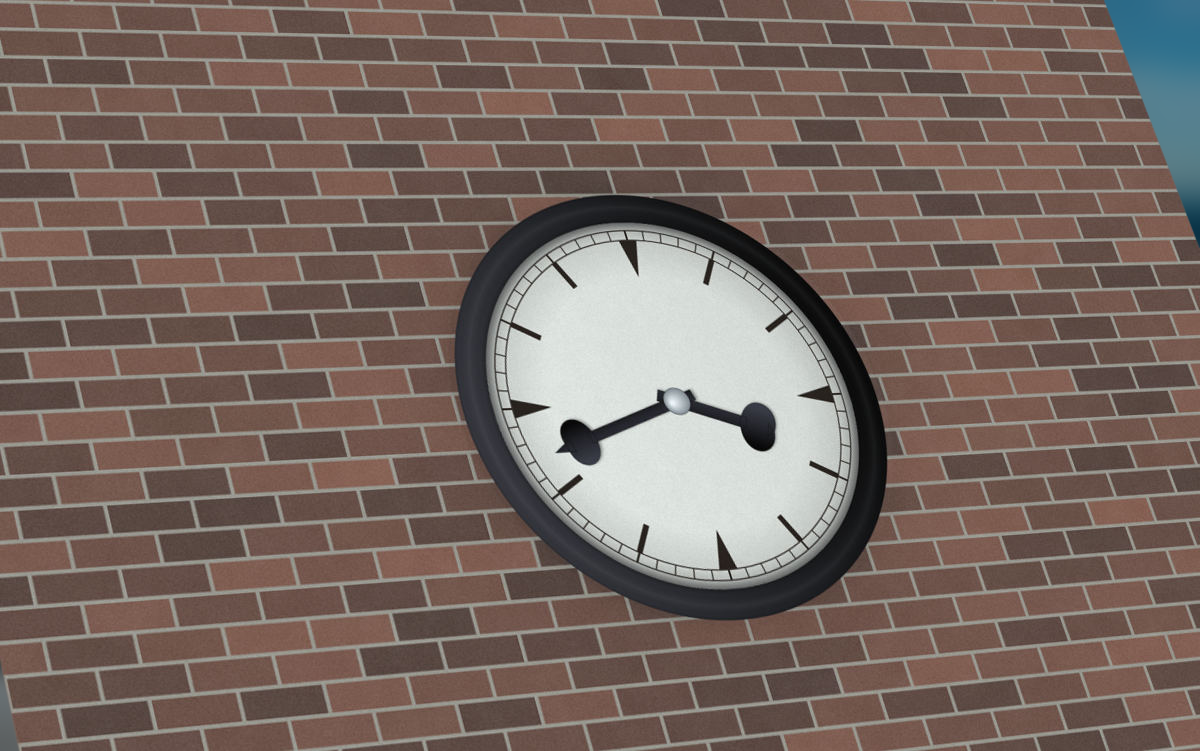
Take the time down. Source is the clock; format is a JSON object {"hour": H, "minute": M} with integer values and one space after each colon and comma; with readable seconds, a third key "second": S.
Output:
{"hour": 3, "minute": 42}
